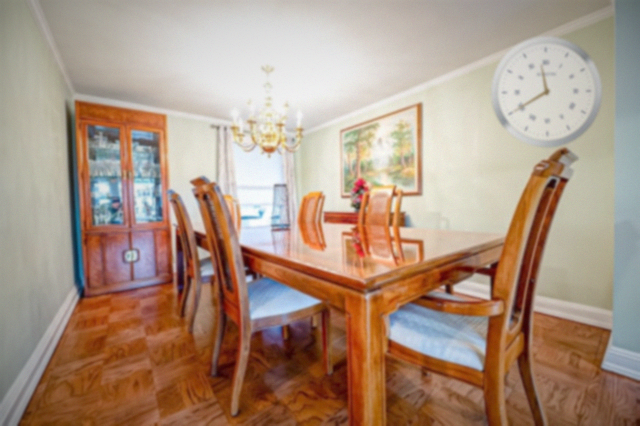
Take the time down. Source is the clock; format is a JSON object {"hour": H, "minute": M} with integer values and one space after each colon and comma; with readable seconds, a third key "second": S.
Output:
{"hour": 11, "minute": 40}
